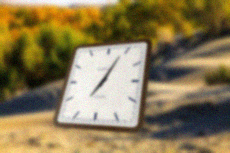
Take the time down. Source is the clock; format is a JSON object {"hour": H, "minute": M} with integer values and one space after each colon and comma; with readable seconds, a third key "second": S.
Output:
{"hour": 7, "minute": 4}
